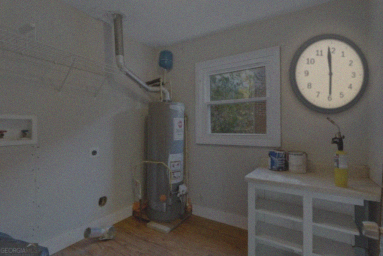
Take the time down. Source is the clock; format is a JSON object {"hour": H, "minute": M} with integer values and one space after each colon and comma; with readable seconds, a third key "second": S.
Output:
{"hour": 5, "minute": 59}
